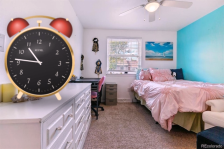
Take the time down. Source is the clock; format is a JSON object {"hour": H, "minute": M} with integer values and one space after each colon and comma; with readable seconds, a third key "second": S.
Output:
{"hour": 10, "minute": 46}
